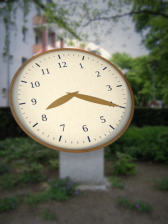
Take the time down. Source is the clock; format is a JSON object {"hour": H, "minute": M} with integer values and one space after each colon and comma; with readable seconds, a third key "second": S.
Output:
{"hour": 8, "minute": 20}
